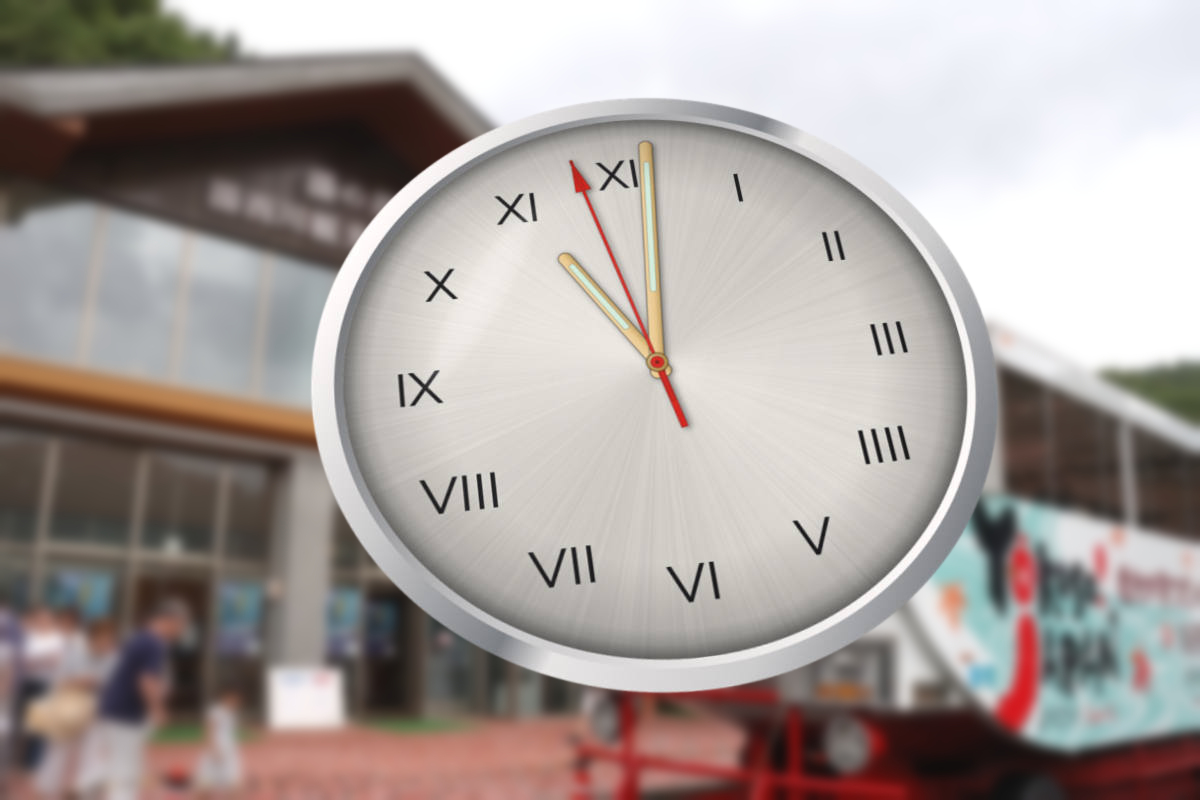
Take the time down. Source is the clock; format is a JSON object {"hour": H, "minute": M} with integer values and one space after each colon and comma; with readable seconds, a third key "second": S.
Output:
{"hour": 11, "minute": 0, "second": 58}
